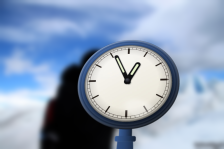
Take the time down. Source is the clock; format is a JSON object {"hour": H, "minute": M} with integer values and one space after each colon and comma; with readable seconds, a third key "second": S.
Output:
{"hour": 12, "minute": 56}
